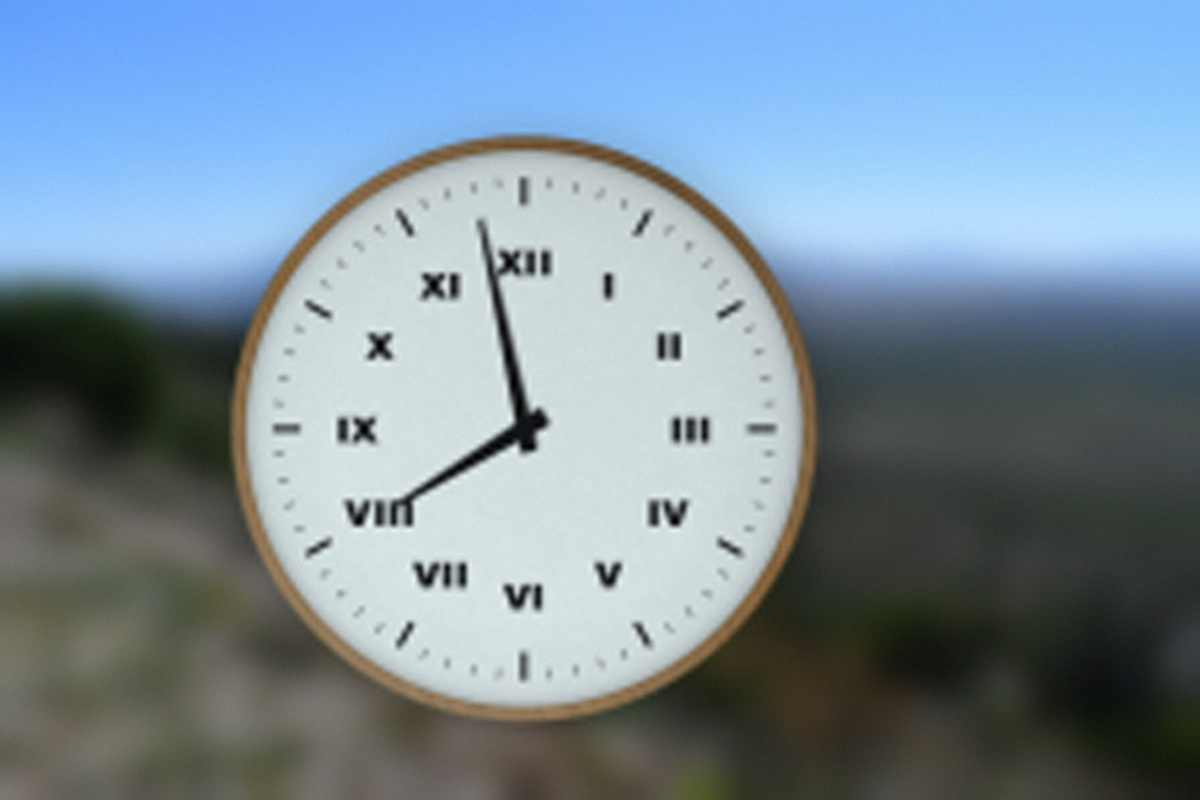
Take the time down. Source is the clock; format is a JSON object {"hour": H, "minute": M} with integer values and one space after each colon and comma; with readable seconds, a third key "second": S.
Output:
{"hour": 7, "minute": 58}
